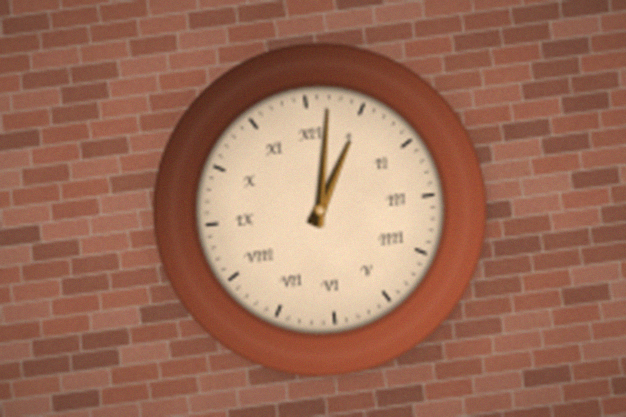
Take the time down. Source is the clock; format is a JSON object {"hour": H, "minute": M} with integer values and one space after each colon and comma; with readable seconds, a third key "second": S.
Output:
{"hour": 1, "minute": 2}
